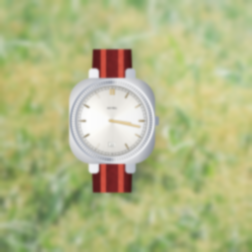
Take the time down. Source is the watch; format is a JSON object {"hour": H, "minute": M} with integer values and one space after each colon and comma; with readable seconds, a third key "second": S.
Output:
{"hour": 3, "minute": 17}
